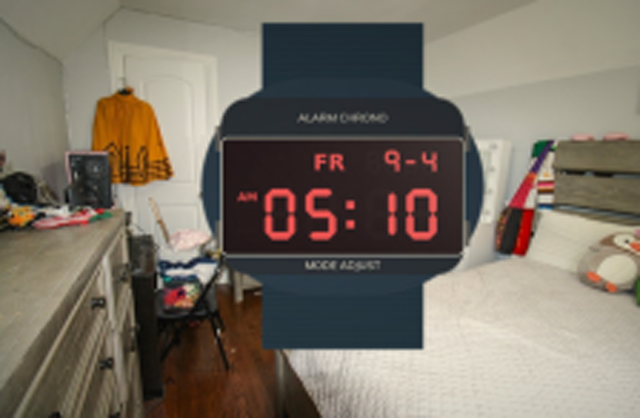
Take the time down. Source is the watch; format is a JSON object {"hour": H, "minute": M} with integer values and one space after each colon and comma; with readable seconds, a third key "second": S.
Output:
{"hour": 5, "minute": 10}
